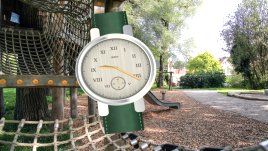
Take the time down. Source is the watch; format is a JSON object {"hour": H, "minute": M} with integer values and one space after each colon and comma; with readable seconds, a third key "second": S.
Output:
{"hour": 9, "minute": 21}
